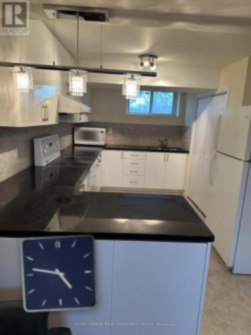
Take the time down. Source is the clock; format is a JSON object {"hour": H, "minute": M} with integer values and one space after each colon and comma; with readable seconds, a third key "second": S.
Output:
{"hour": 4, "minute": 47}
